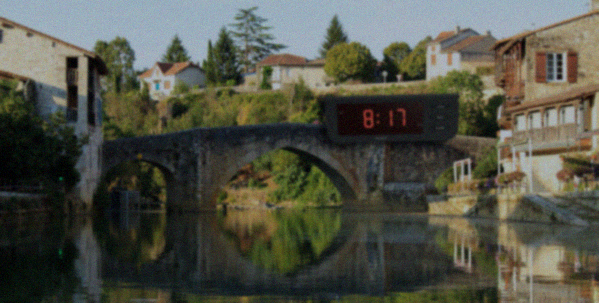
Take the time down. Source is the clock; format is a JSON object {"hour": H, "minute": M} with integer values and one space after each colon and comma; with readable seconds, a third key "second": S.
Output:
{"hour": 8, "minute": 17}
